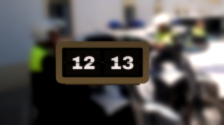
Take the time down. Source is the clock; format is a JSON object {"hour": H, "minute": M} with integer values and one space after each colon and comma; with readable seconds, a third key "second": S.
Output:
{"hour": 12, "minute": 13}
